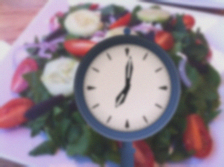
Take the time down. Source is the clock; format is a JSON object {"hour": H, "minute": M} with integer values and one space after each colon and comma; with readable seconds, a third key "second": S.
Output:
{"hour": 7, "minute": 1}
